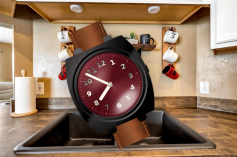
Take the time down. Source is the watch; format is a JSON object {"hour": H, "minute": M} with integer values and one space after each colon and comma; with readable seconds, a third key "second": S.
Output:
{"hour": 7, "minute": 53}
